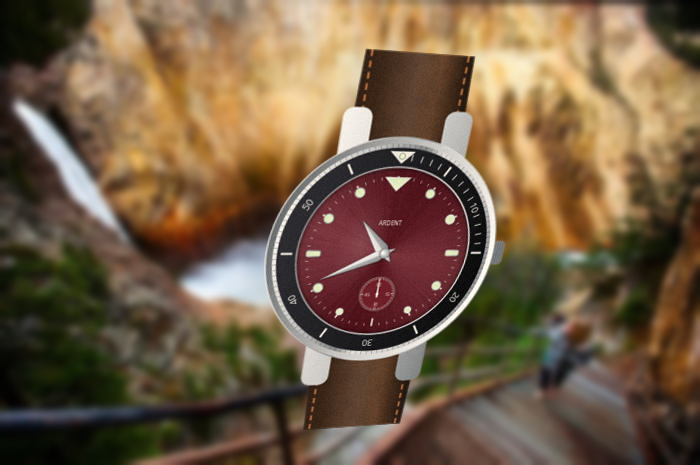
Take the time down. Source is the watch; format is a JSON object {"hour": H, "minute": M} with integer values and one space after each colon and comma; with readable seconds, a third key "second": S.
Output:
{"hour": 10, "minute": 41}
